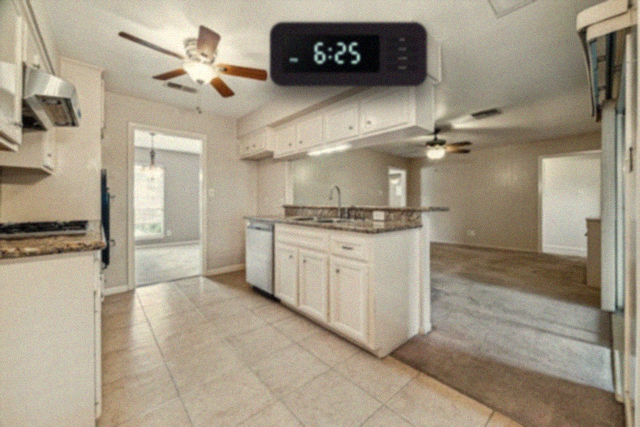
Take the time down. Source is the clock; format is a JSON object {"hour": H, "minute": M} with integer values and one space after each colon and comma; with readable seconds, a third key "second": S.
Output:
{"hour": 6, "minute": 25}
